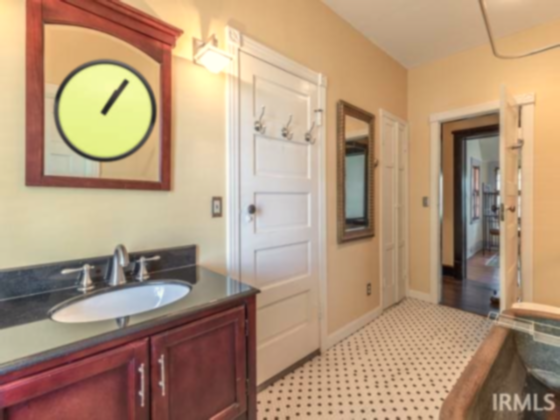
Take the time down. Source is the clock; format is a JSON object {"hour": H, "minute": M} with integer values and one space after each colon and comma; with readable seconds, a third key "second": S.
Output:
{"hour": 1, "minute": 6}
